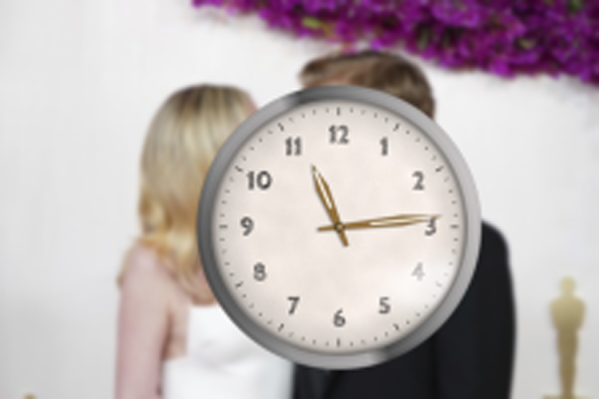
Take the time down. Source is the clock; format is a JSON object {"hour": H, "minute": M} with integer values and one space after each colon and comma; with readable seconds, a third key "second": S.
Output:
{"hour": 11, "minute": 14}
